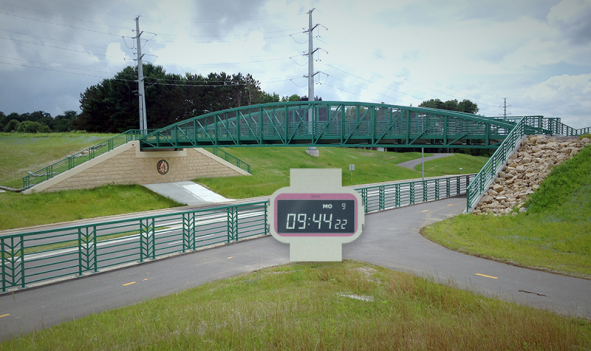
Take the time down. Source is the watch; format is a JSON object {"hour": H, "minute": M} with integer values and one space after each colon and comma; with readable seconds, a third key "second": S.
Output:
{"hour": 9, "minute": 44, "second": 22}
